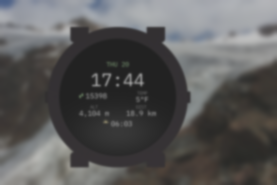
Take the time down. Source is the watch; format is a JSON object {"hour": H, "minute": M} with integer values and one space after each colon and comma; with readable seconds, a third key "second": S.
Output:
{"hour": 17, "minute": 44}
